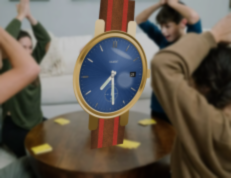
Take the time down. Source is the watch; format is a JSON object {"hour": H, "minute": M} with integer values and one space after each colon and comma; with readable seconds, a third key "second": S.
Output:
{"hour": 7, "minute": 29}
